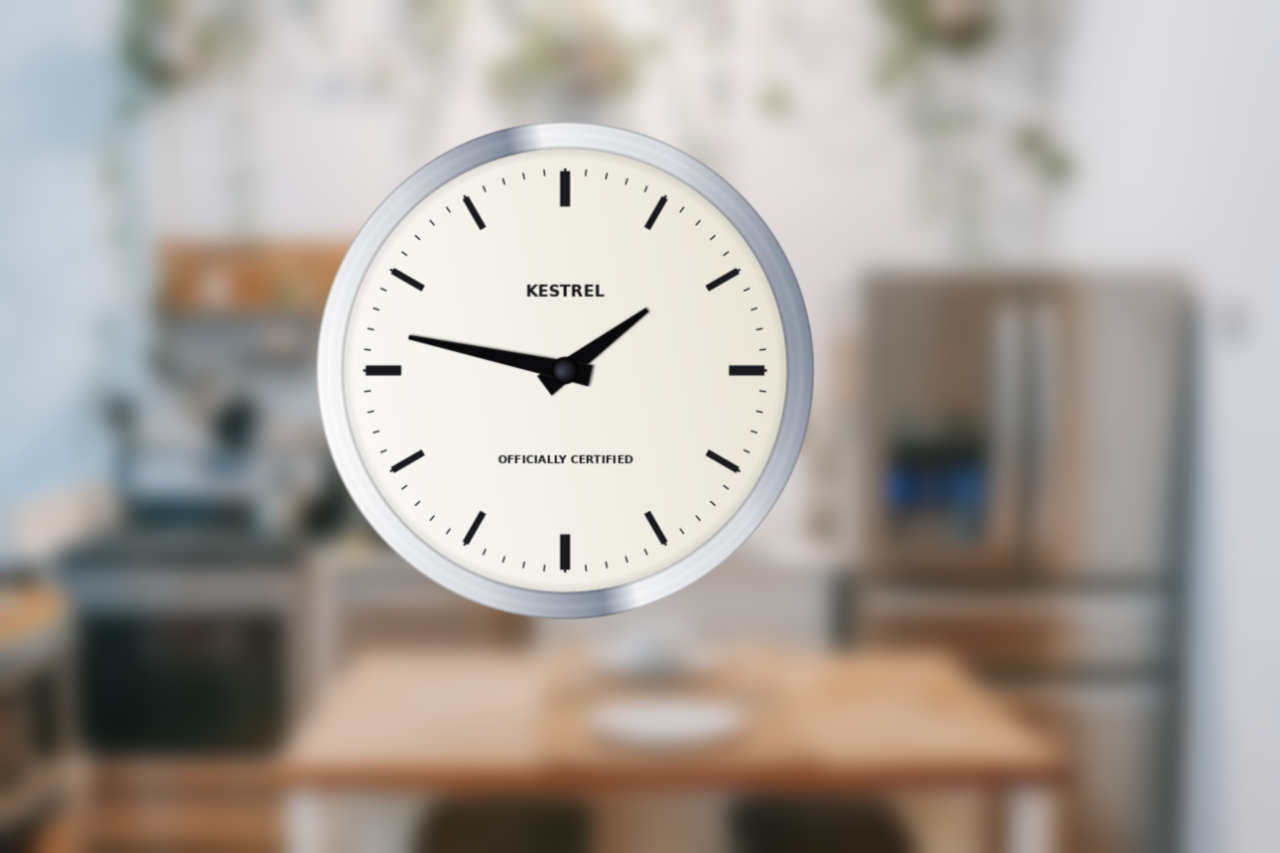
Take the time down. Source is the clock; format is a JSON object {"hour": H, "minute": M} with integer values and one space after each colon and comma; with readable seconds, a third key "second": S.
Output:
{"hour": 1, "minute": 47}
